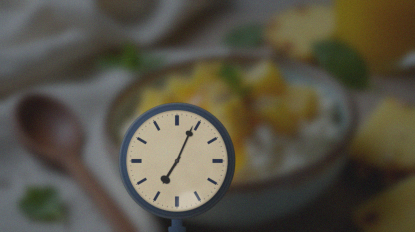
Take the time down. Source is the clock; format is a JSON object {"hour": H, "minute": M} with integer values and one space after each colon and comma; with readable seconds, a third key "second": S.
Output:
{"hour": 7, "minute": 4}
